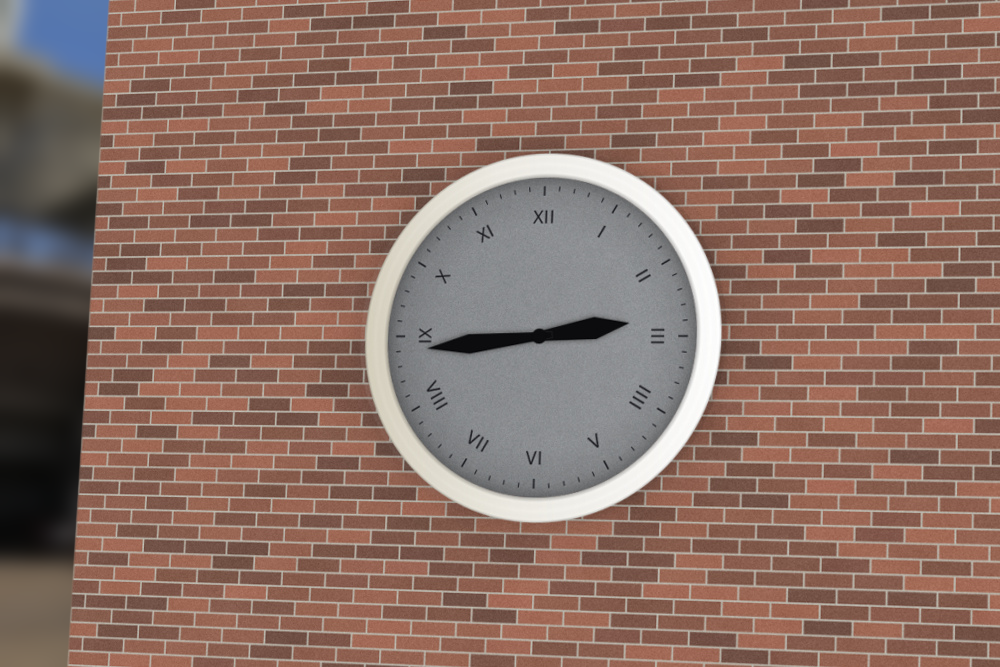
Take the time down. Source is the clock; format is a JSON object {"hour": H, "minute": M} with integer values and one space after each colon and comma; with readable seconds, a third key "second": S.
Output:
{"hour": 2, "minute": 44}
